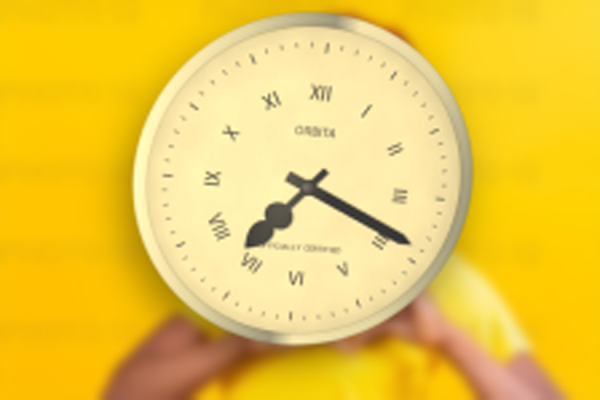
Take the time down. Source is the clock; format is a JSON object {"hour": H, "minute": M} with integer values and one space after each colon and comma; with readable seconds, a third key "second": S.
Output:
{"hour": 7, "minute": 19}
